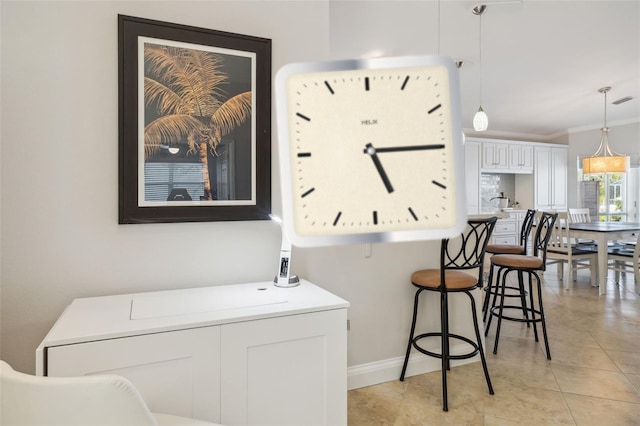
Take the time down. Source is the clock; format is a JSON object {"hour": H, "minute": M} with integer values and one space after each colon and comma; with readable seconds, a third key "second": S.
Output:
{"hour": 5, "minute": 15}
